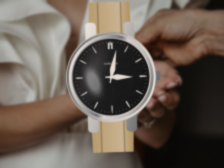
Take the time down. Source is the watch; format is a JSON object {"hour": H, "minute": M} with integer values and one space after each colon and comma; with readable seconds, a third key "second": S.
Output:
{"hour": 3, "minute": 2}
